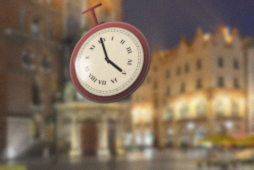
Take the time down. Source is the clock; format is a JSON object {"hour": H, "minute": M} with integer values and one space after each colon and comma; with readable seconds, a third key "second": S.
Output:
{"hour": 5, "minute": 0}
